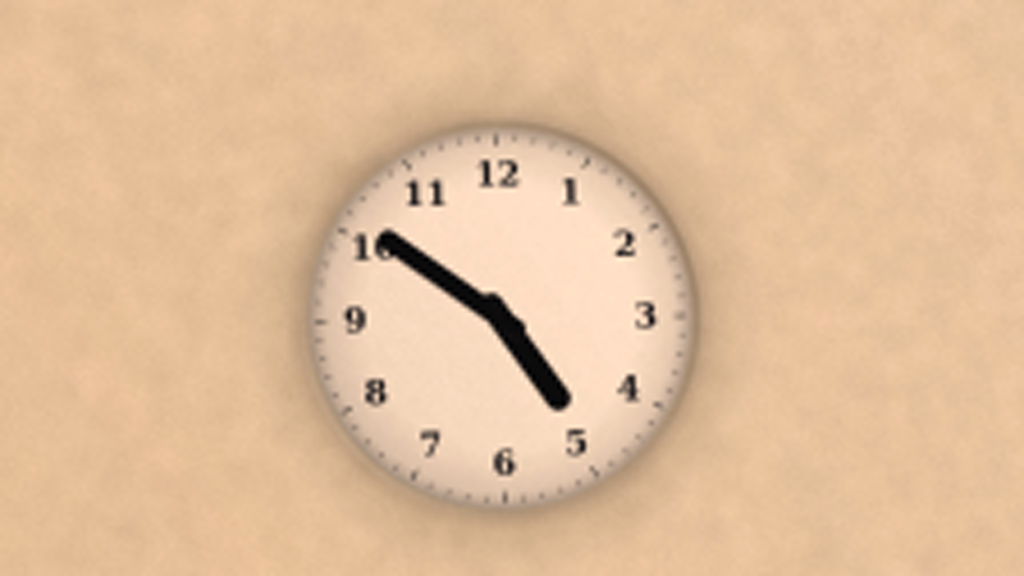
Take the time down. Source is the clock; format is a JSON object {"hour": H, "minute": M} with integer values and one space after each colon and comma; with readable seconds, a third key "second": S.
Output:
{"hour": 4, "minute": 51}
